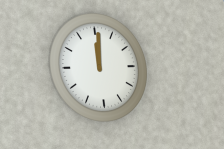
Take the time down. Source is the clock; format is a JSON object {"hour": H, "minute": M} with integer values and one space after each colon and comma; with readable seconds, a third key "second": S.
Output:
{"hour": 12, "minute": 1}
